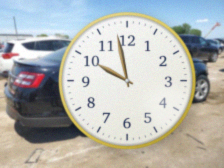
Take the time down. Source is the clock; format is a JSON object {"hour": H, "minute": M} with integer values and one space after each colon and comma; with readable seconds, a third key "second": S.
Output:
{"hour": 9, "minute": 58}
